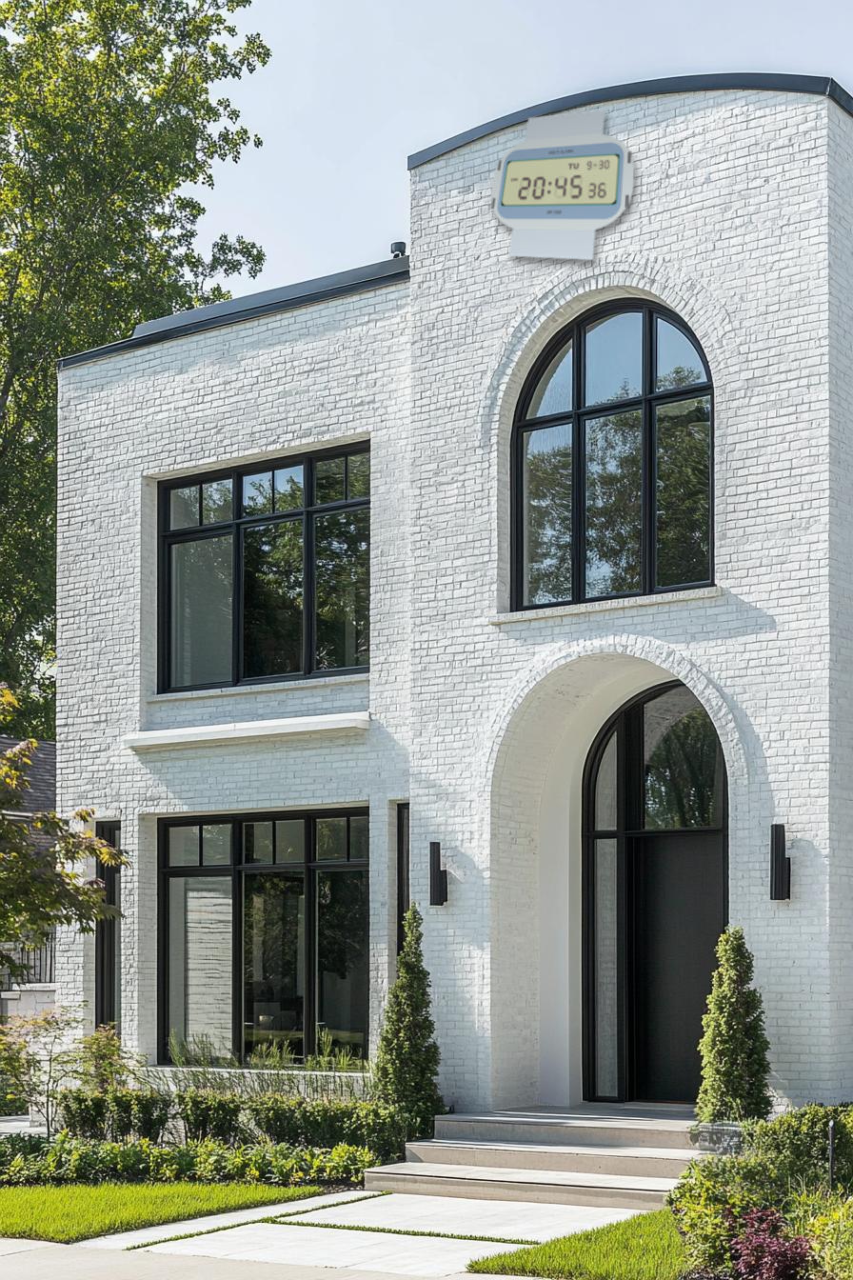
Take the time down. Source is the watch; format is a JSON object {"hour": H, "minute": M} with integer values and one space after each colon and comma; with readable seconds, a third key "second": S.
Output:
{"hour": 20, "minute": 45, "second": 36}
